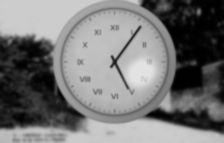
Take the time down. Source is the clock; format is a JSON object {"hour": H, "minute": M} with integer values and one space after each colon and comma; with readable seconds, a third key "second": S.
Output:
{"hour": 5, "minute": 6}
